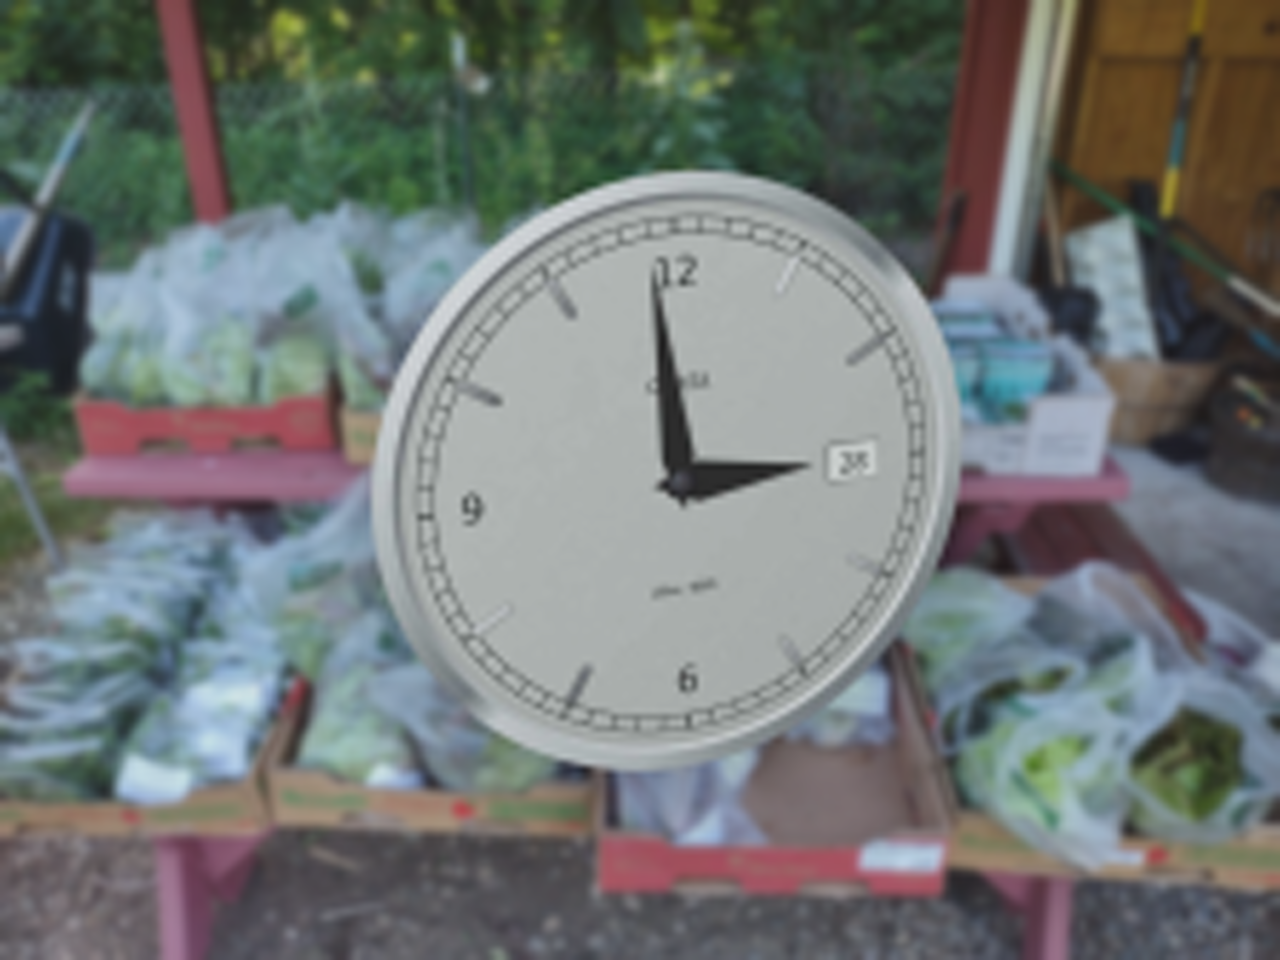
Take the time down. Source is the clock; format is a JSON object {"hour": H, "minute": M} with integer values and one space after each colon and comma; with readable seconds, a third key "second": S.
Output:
{"hour": 2, "minute": 59}
